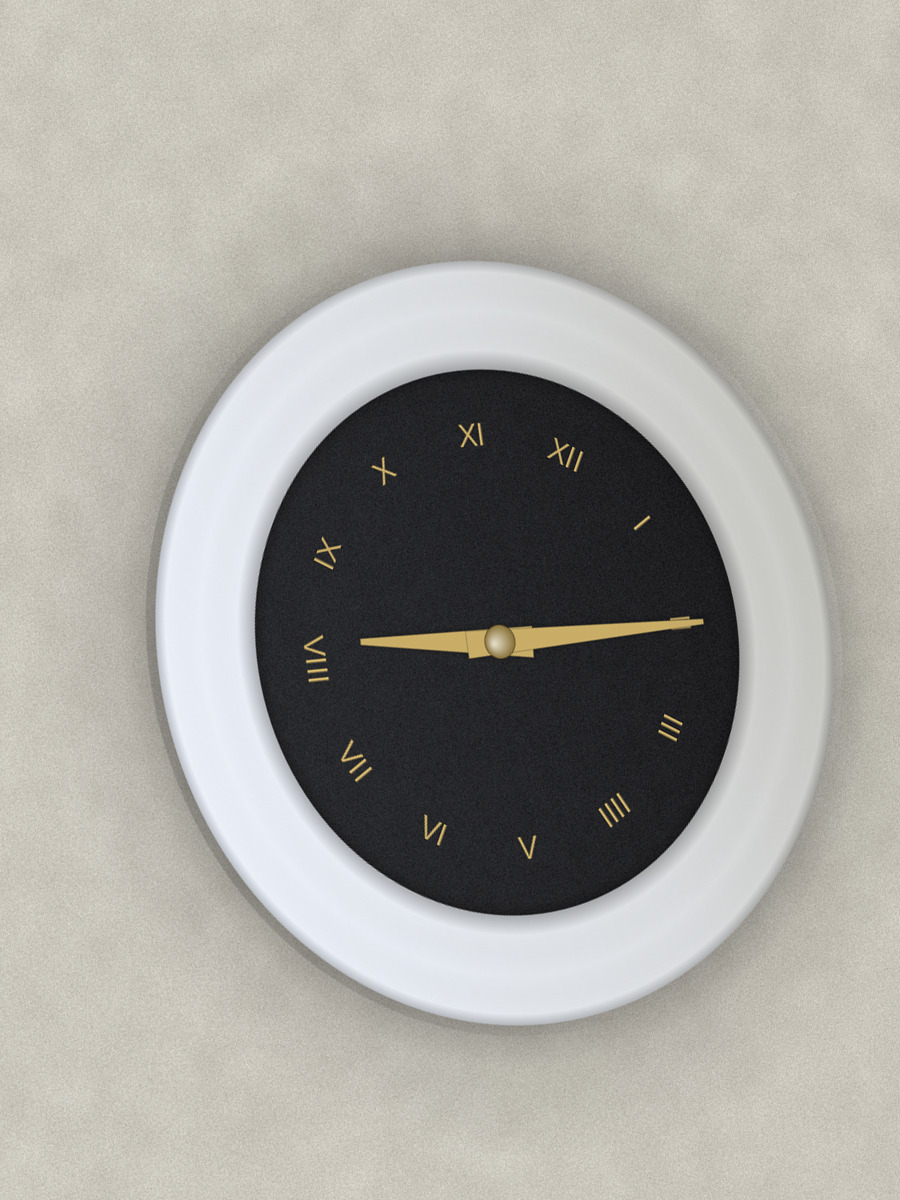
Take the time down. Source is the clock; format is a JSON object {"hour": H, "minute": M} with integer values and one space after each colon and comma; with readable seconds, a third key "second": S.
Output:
{"hour": 8, "minute": 10}
